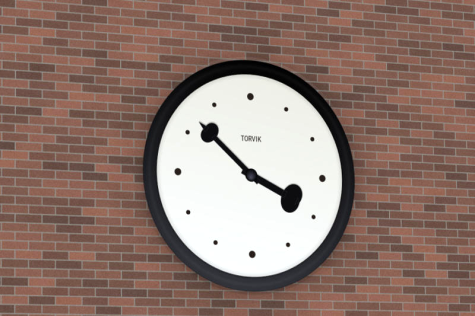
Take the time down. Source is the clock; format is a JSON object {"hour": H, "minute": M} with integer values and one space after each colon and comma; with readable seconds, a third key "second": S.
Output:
{"hour": 3, "minute": 52}
